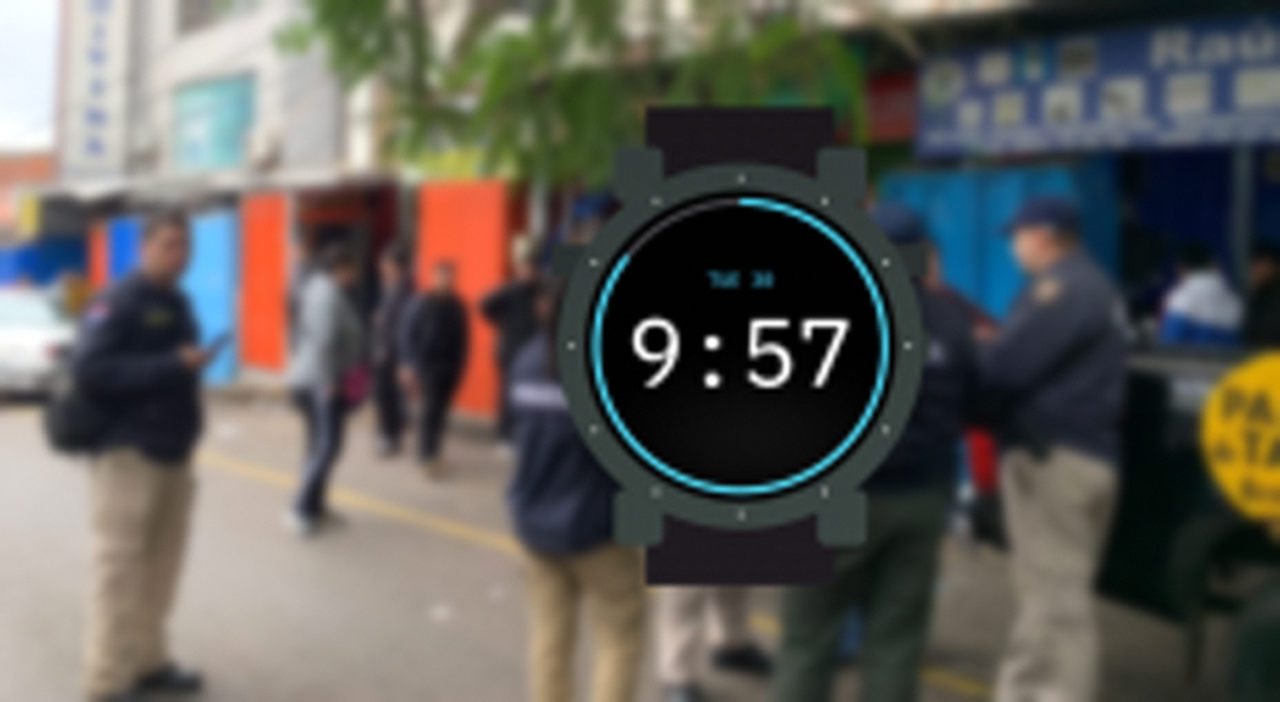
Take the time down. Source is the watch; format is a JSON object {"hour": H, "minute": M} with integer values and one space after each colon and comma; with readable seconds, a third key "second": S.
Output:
{"hour": 9, "minute": 57}
